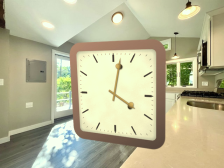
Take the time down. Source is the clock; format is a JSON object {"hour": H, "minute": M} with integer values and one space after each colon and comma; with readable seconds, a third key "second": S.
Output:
{"hour": 4, "minute": 2}
